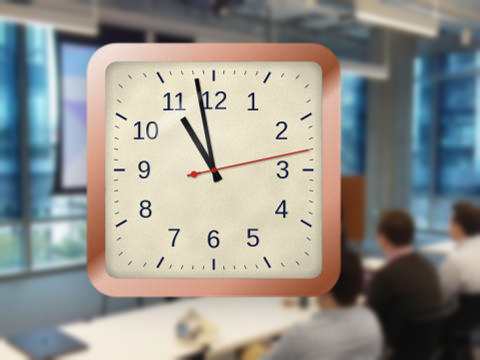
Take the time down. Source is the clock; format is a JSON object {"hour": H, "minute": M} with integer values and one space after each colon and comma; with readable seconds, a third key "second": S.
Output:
{"hour": 10, "minute": 58, "second": 13}
